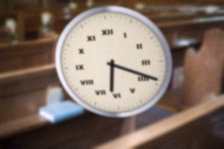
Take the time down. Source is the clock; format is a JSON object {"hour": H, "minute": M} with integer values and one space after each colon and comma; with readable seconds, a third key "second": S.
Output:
{"hour": 6, "minute": 19}
